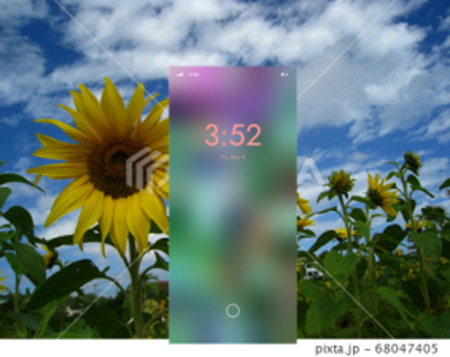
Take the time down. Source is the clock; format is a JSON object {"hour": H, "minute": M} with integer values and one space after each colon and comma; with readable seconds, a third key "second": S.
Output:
{"hour": 3, "minute": 52}
